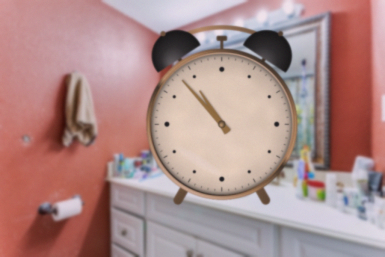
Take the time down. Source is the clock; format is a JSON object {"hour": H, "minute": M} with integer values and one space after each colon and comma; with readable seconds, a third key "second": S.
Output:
{"hour": 10, "minute": 53}
